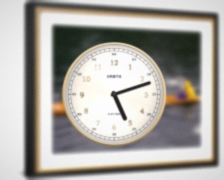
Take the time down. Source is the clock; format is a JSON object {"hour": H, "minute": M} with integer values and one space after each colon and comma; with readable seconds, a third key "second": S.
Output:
{"hour": 5, "minute": 12}
